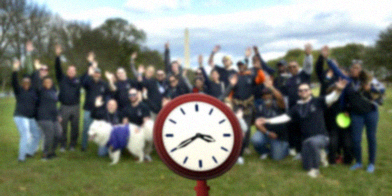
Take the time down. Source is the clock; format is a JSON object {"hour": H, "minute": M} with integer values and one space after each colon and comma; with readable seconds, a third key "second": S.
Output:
{"hour": 3, "minute": 40}
